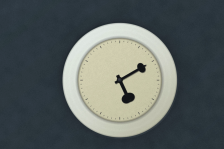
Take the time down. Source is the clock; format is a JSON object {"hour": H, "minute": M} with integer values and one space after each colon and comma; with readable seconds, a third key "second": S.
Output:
{"hour": 5, "minute": 10}
